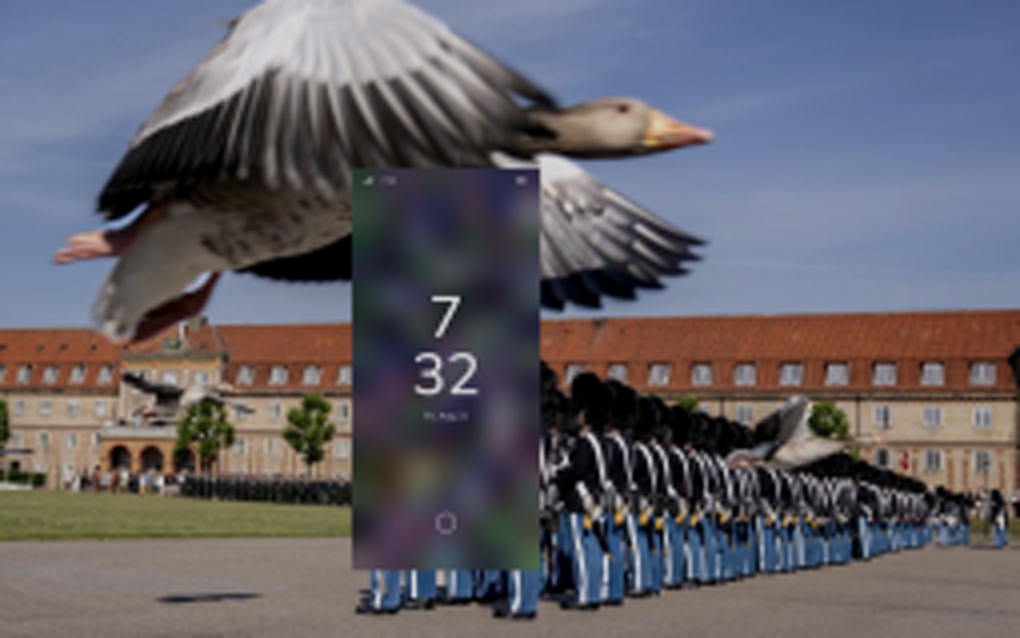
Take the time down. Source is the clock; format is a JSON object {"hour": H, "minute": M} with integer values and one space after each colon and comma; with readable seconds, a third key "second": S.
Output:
{"hour": 7, "minute": 32}
